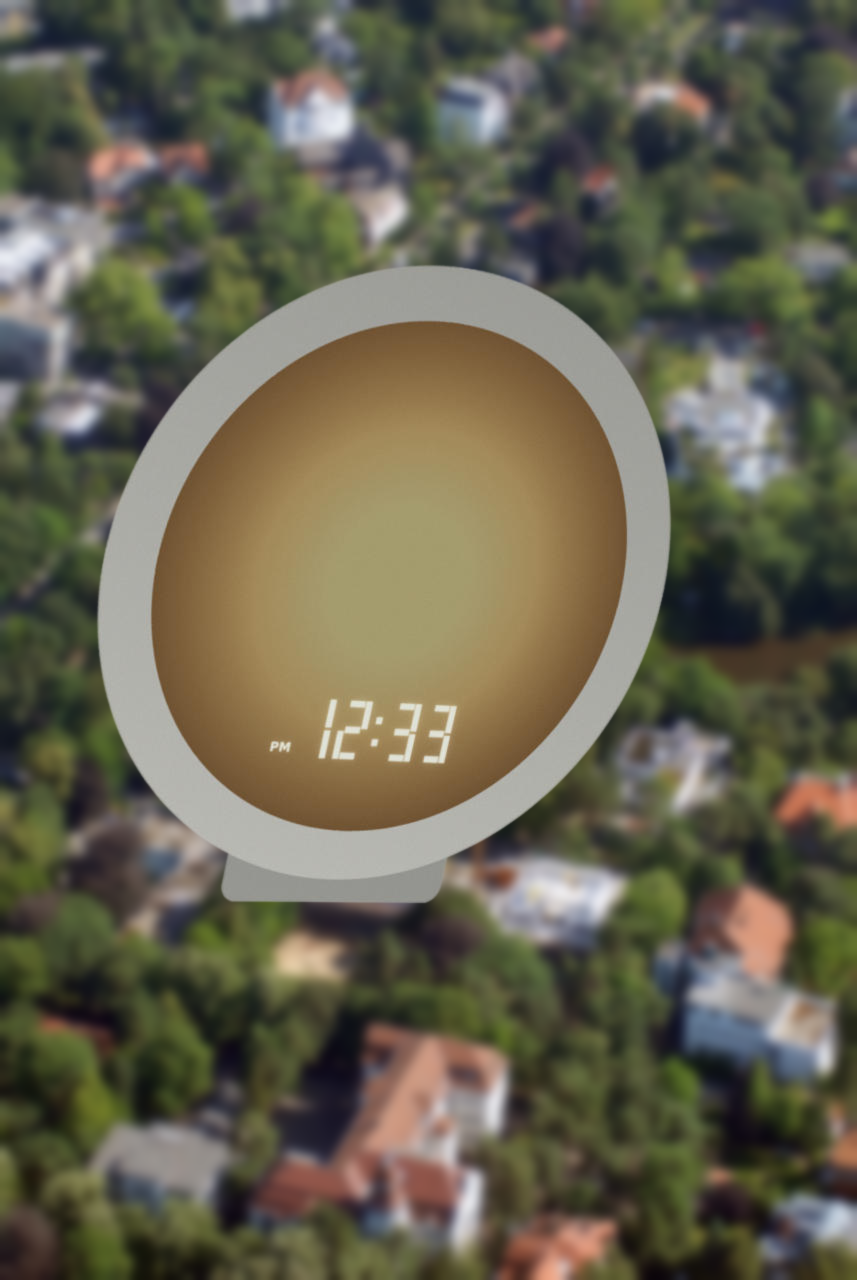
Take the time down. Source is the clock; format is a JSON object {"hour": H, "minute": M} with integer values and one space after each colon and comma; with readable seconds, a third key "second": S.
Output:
{"hour": 12, "minute": 33}
